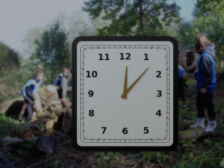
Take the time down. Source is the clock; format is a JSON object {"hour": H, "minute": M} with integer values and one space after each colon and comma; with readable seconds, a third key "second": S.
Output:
{"hour": 12, "minute": 7}
